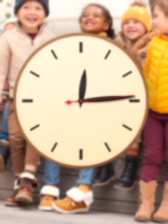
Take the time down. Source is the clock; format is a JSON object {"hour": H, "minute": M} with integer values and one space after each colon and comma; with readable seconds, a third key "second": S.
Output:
{"hour": 12, "minute": 14, "second": 14}
